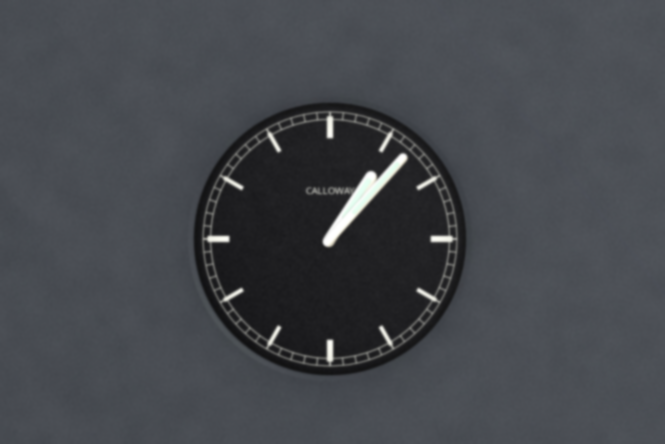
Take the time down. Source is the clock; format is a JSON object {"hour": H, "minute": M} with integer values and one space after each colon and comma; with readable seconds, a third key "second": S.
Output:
{"hour": 1, "minute": 7}
